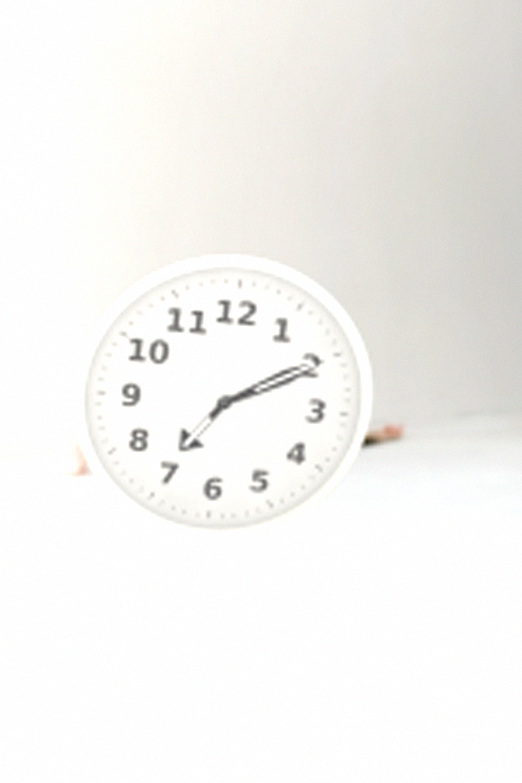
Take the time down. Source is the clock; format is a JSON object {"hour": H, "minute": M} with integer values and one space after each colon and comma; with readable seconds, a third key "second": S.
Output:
{"hour": 7, "minute": 10}
